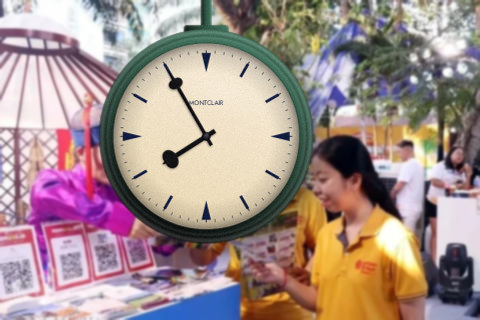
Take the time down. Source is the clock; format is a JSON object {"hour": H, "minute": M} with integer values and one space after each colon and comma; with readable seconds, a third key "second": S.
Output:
{"hour": 7, "minute": 55}
